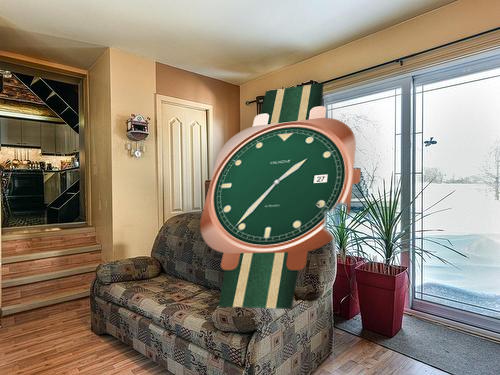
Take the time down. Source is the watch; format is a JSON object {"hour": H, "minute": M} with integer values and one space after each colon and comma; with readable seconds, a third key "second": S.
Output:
{"hour": 1, "minute": 36}
